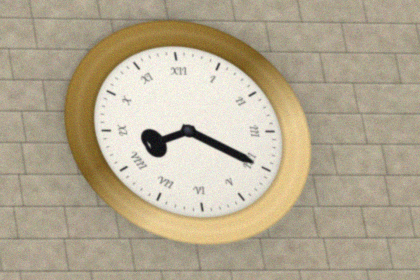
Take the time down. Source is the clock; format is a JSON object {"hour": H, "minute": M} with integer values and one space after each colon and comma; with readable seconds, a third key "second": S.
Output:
{"hour": 8, "minute": 20}
